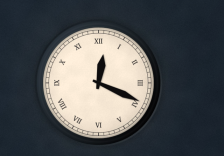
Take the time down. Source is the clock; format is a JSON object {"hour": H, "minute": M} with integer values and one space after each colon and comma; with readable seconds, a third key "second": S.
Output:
{"hour": 12, "minute": 19}
